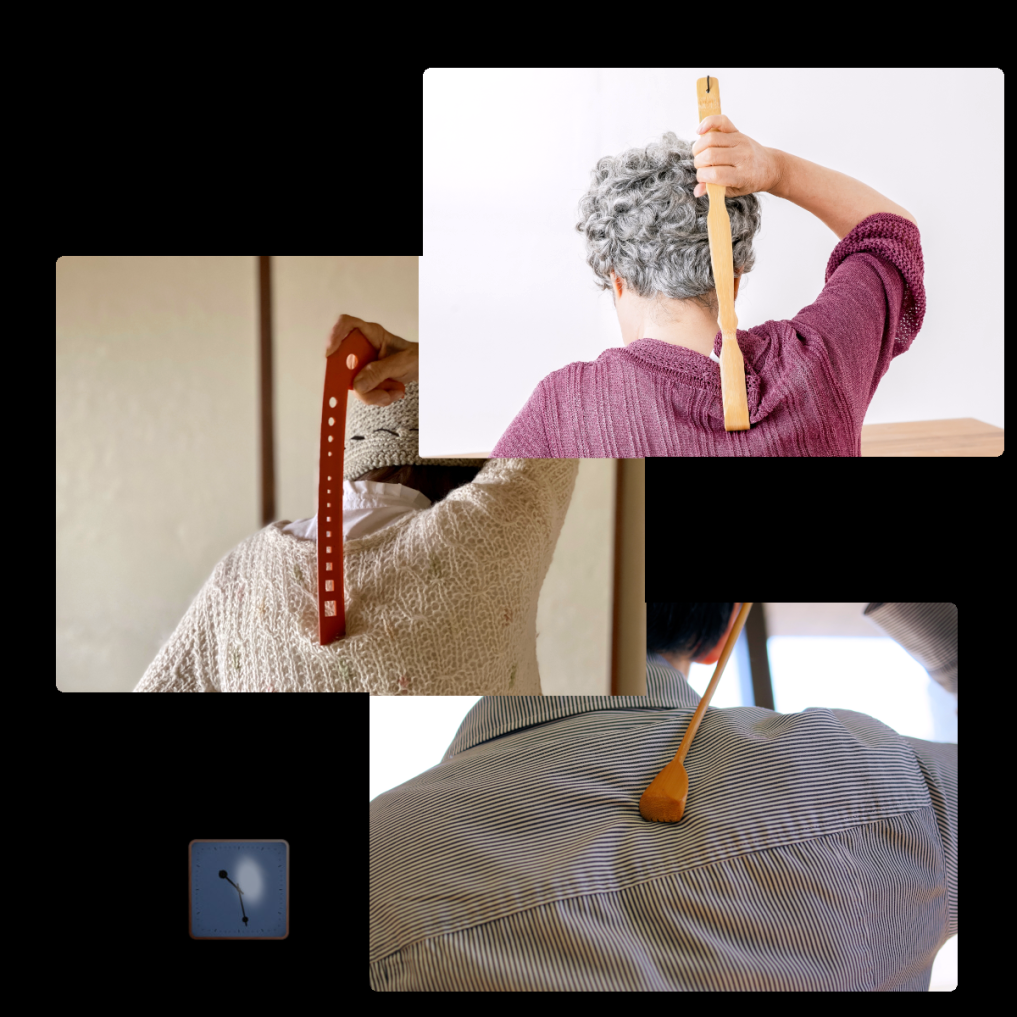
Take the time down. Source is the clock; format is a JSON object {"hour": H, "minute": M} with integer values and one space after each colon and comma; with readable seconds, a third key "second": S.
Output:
{"hour": 10, "minute": 28}
